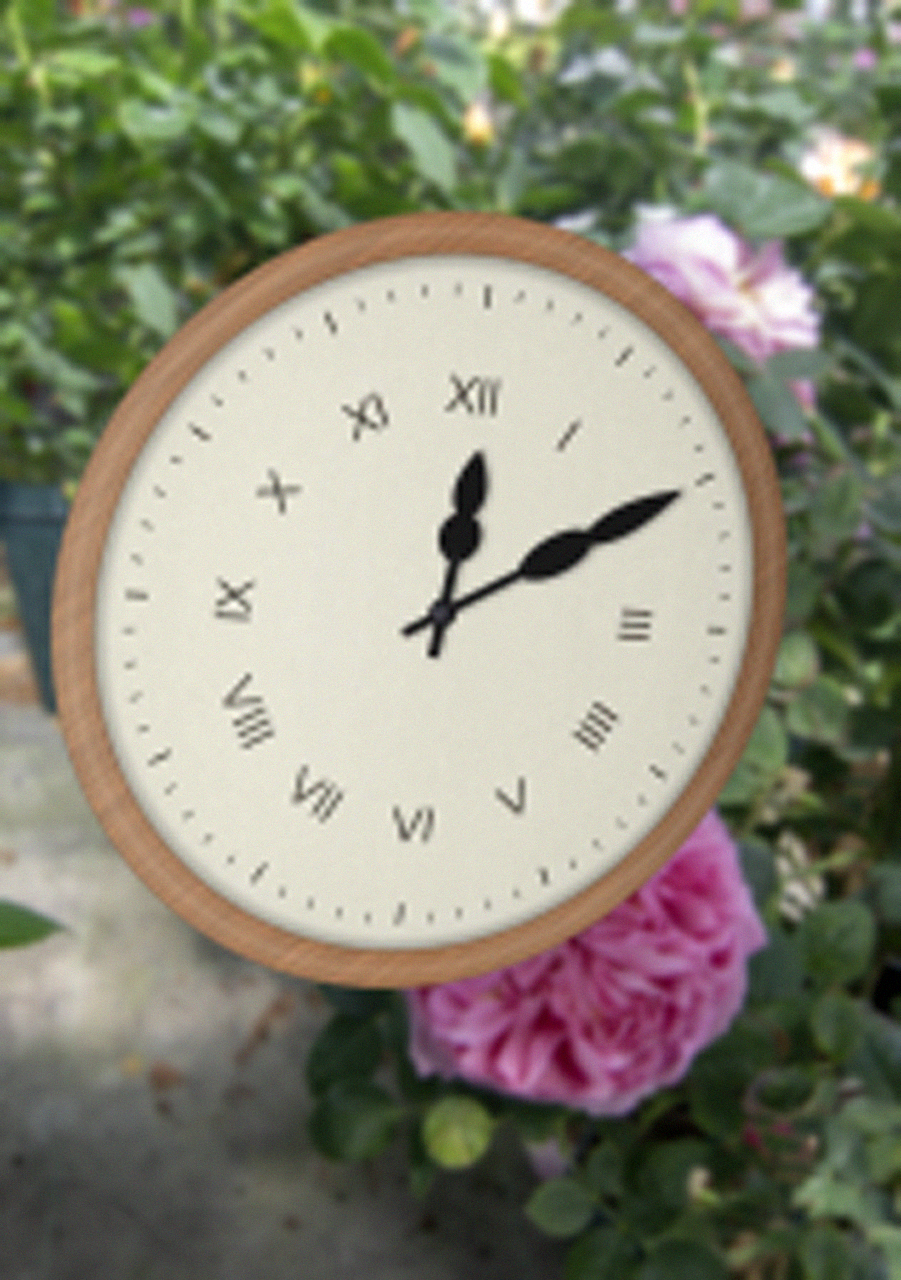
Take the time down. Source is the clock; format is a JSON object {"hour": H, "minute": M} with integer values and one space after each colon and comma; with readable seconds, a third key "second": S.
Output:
{"hour": 12, "minute": 10}
